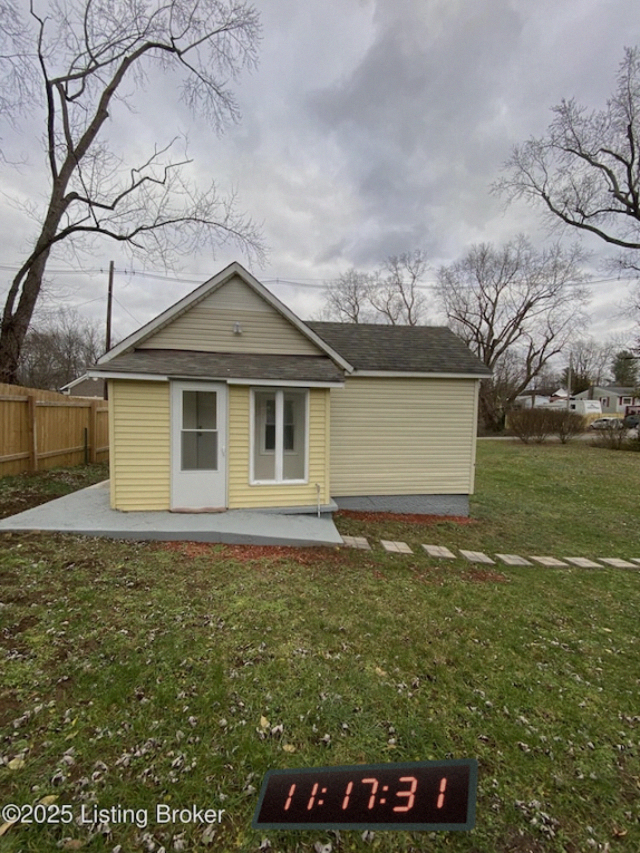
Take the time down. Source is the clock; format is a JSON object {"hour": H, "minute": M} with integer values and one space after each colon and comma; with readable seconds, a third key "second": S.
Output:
{"hour": 11, "minute": 17, "second": 31}
